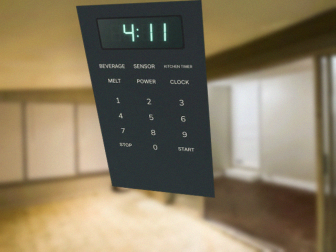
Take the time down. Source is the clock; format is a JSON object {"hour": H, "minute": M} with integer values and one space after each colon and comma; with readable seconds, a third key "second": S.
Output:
{"hour": 4, "minute": 11}
